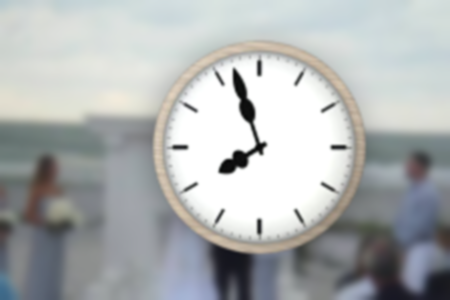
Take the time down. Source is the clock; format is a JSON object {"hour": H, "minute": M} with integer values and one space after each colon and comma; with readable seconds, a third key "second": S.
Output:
{"hour": 7, "minute": 57}
